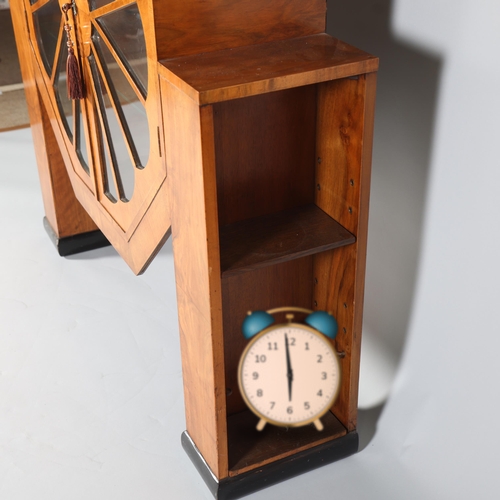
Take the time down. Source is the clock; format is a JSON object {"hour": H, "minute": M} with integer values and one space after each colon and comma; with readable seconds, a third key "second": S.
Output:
{"hour": 5, "minute": 59}
